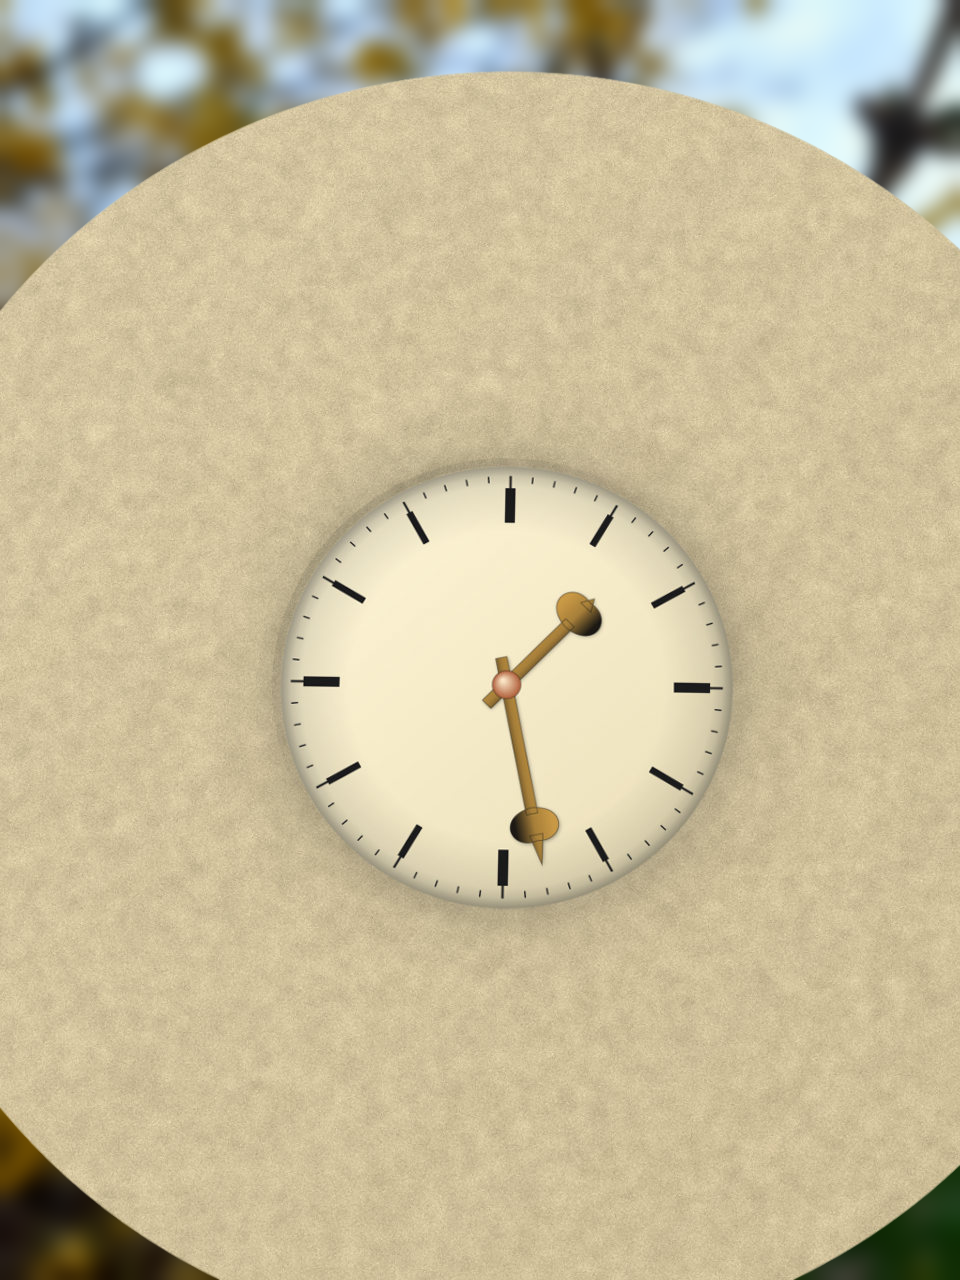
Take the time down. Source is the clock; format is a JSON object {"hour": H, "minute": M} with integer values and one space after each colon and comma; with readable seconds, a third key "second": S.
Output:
{"hour": 1, "minute": 28}
